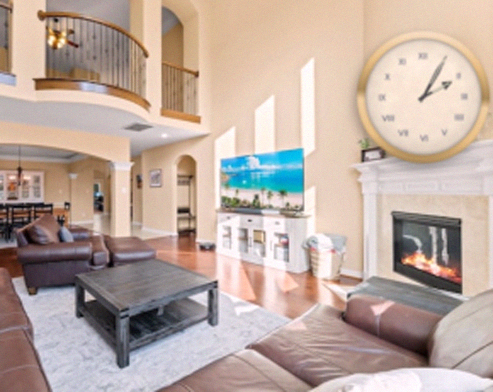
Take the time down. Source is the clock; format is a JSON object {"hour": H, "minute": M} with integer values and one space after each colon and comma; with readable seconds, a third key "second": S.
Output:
{"hour": 2, "minute": 5}
